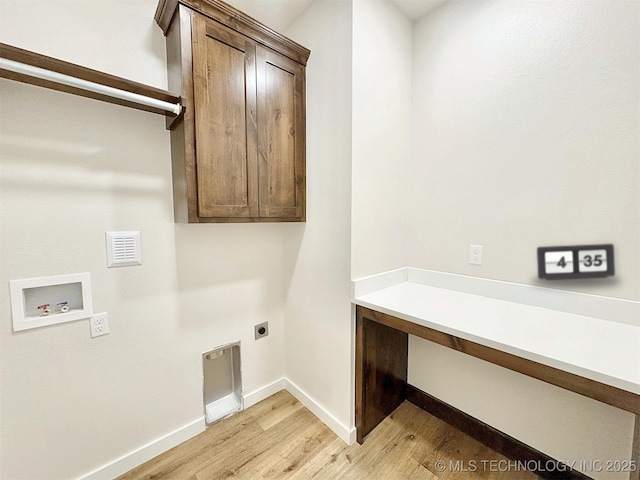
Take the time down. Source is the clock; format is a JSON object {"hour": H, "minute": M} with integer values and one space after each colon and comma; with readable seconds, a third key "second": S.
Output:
{"hour": 4, "minute": 35}
